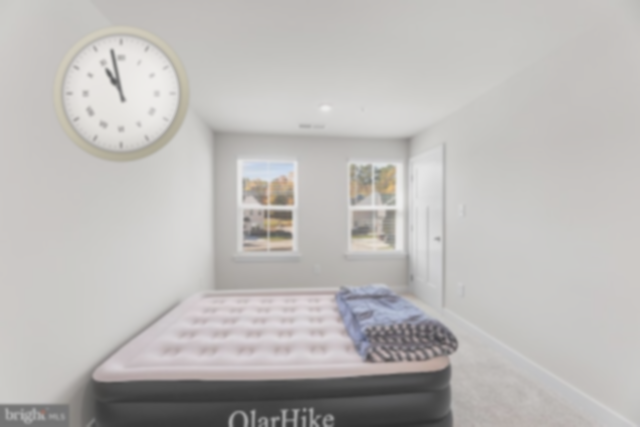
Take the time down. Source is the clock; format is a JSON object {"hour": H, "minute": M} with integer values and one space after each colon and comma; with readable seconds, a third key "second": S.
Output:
{"hour": 10, "minute": 58}
